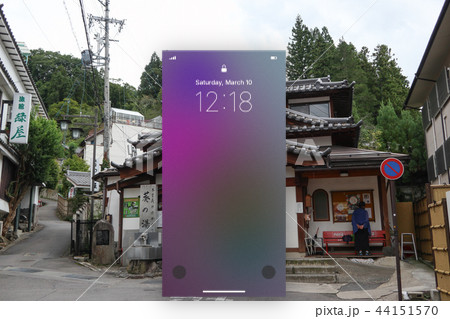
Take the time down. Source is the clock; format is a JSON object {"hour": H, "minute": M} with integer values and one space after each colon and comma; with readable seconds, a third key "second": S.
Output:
{"hour": 12, "minute": 18}
